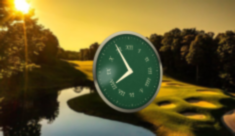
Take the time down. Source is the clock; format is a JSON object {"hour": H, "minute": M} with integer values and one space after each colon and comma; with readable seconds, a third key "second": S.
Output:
{"hour": 7, "minute": 55}
